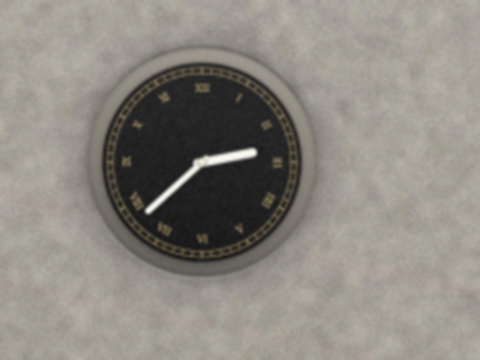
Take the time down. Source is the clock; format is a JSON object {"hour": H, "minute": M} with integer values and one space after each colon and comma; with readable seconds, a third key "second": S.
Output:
{"hour": 2, "minute": 38}
